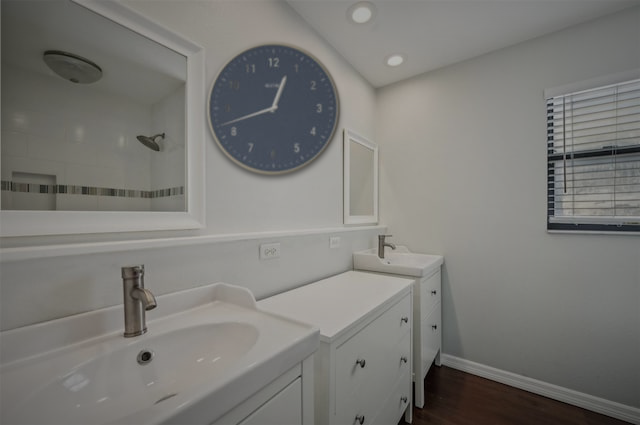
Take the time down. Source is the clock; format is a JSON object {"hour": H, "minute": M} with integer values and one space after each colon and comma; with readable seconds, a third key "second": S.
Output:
{"hour": 12, "minute": 42}
